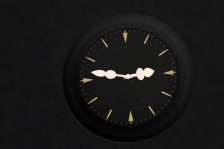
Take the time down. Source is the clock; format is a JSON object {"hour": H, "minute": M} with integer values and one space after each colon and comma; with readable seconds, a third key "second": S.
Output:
{"hour": 2, "minute": 47}
